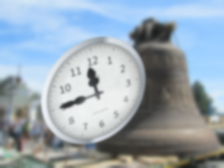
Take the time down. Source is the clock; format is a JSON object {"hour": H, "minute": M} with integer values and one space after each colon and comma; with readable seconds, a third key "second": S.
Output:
{"hour": 11, "minute": 45}
